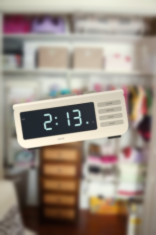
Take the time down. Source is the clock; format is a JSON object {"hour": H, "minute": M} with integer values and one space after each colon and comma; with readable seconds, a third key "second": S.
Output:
{"hour": 2, "minute": 13}
